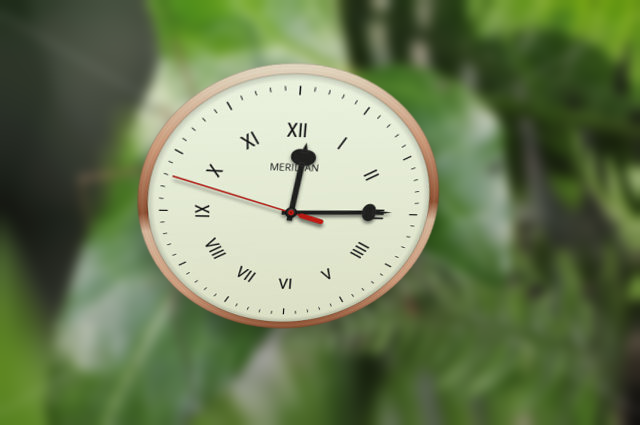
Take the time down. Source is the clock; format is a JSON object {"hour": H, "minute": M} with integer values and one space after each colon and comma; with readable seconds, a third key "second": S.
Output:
{"hour": 12, "minute": 14, "second": 48}
